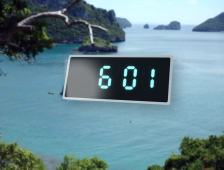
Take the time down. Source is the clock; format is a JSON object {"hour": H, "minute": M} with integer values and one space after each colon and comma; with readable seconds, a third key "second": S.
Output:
{"hour": 6, "minute": 1}
